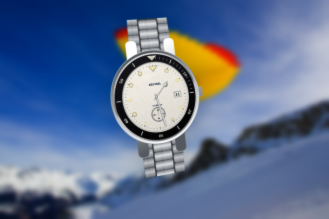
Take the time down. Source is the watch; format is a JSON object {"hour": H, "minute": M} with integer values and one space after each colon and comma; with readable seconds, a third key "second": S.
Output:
{"hour": 1, "minute": 28}
